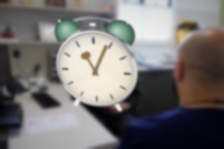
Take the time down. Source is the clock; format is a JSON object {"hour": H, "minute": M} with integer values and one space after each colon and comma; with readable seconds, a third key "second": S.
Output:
{"hour": 11, "minute": 4}
